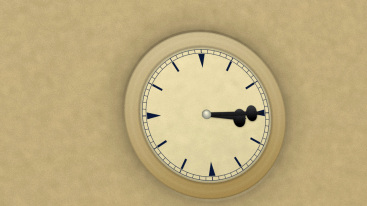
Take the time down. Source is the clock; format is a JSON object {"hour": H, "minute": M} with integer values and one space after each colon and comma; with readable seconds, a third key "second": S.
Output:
{"hour": 3, "minute": 15}
